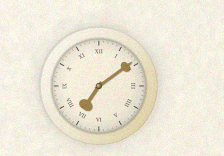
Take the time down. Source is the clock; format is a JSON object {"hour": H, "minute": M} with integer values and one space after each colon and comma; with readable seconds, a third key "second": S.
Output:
{"hour": 7, "minute": 9}
